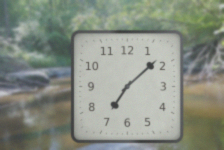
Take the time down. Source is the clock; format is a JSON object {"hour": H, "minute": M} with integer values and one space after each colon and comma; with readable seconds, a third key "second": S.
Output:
{"hour": 7, "minute": 8}
